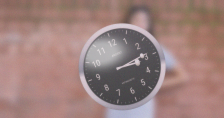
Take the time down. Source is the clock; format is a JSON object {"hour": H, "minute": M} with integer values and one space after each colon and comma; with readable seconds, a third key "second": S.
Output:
{"hour": 3, "minute": 14}
